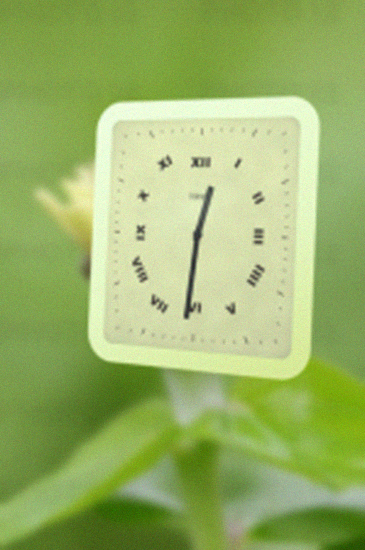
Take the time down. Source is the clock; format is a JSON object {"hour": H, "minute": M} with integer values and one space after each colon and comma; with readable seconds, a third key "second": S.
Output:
{"hour": 12, "minute": 31}
